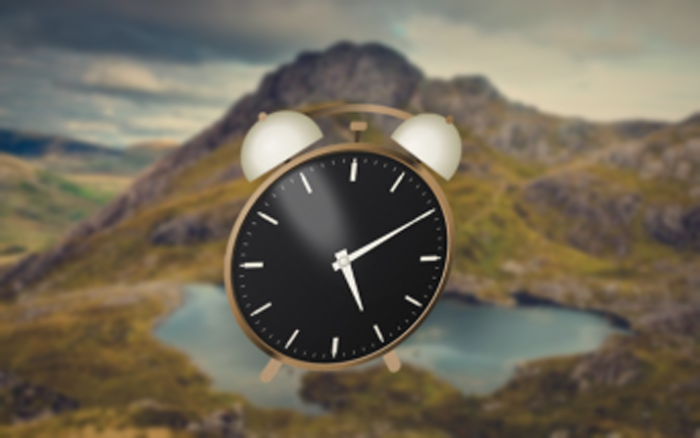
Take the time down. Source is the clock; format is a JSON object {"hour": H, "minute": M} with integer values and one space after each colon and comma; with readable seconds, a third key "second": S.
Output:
{"hour": 5, "minute": 10}
